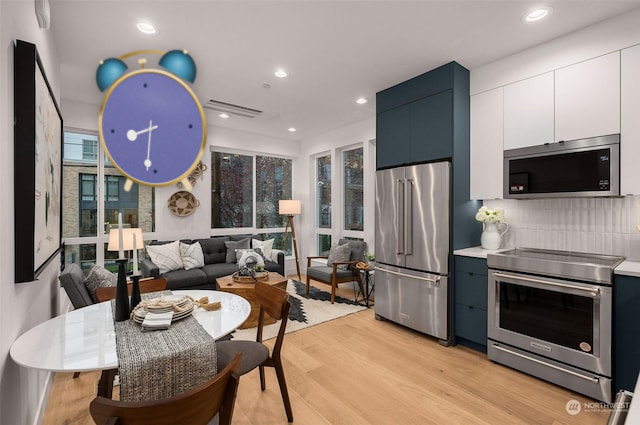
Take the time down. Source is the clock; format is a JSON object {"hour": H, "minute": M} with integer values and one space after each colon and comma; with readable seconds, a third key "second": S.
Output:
{"hour": 8, "minute": 32}
